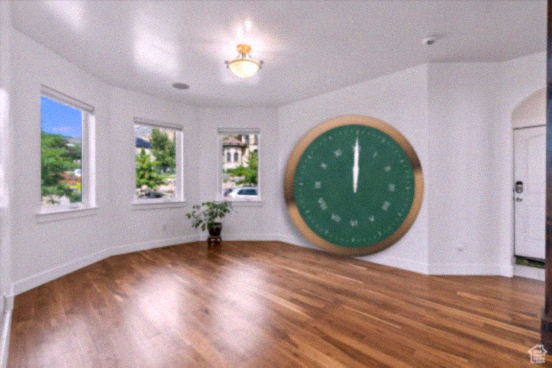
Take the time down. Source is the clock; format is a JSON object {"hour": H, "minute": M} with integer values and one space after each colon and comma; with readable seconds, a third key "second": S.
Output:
{"hour": 12, "minute": 0}
